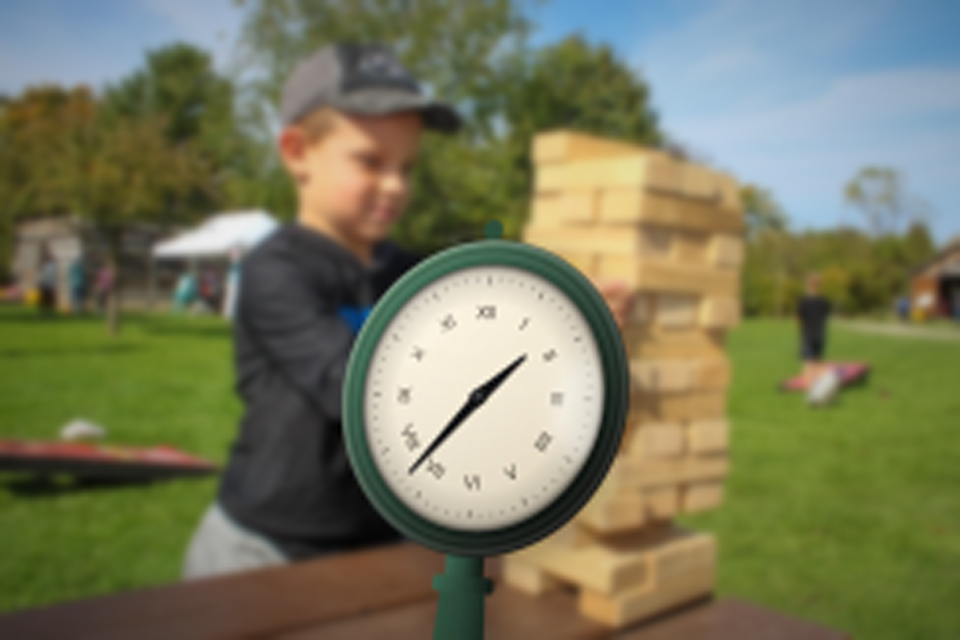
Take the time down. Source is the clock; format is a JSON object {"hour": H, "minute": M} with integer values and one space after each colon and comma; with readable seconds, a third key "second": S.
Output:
{"hour": 1, "minute": 37}
